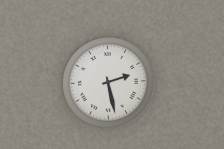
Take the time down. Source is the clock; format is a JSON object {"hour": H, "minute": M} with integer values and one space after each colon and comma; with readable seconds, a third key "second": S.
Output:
{"hour": 2, "minute": 28}
